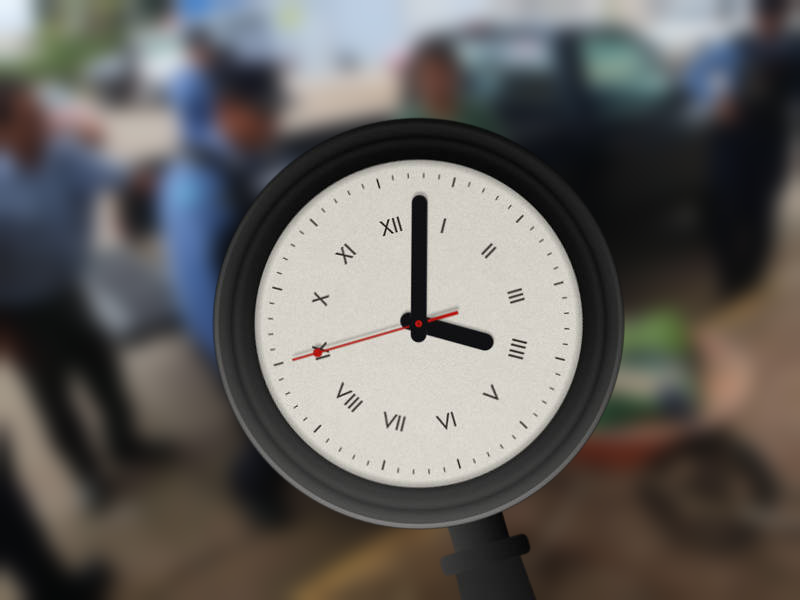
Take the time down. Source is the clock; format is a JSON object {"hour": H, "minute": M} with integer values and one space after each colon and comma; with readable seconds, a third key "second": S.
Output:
{"hour": 4, "minute": 2, "second": 45}
